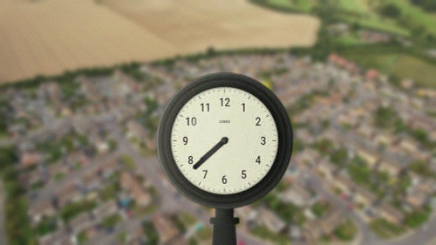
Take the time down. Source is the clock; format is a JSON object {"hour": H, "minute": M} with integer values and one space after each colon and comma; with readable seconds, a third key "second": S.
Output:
{"hour": 7, "minute": 38}
